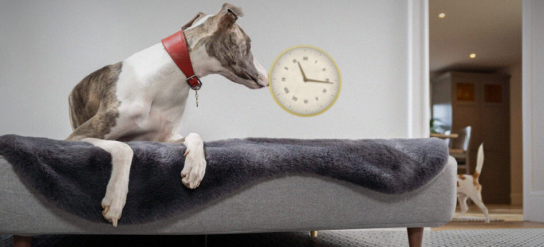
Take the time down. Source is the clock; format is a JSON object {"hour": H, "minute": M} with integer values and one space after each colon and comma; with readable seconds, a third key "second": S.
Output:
{"hour": 11, "minute": 16}
